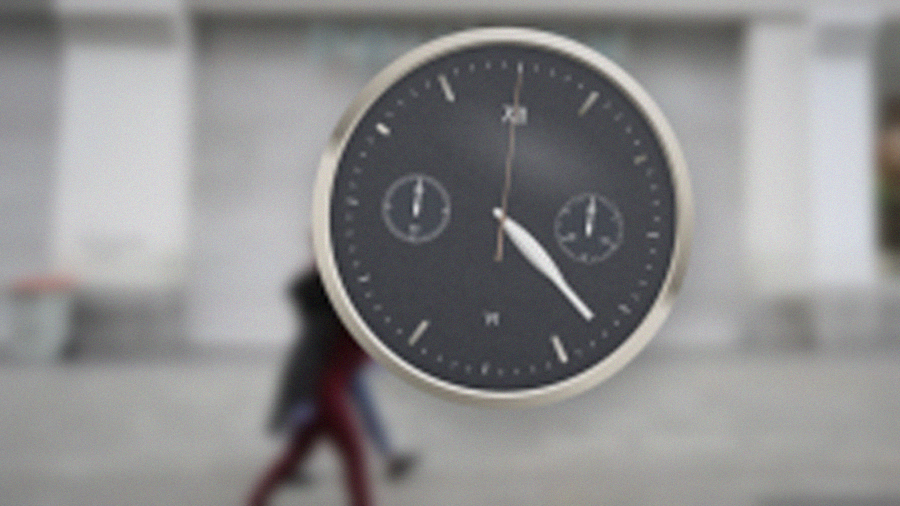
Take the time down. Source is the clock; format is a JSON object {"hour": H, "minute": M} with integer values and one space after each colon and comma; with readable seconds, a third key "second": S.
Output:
{"hour": 4, "minute": 22}
